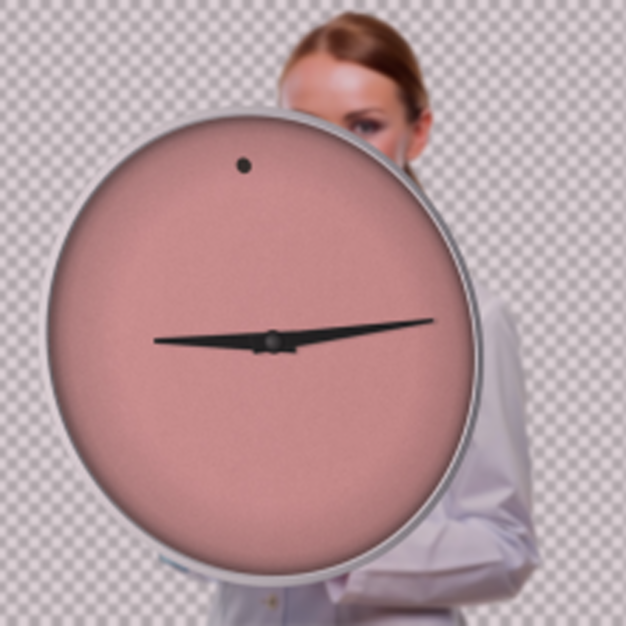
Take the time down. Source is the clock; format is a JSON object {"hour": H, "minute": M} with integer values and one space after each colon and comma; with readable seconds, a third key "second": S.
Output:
{"hour": 9, "minute": 15}
